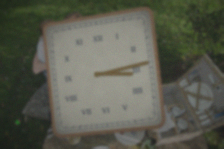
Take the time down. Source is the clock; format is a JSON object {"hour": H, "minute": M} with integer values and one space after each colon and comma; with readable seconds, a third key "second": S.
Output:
{"hour": 3, "minute": 14}
